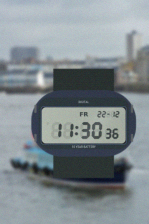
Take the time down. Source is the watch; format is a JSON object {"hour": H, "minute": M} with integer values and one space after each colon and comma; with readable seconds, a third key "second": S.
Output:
{"hour": 11, "minute": 30, "second": 36}
